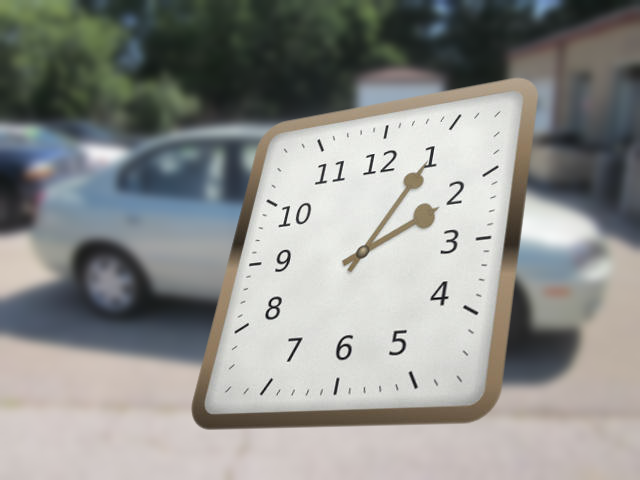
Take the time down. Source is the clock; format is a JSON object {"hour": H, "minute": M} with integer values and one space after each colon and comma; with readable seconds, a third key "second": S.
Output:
{"hour": 2, "minute": 5}
